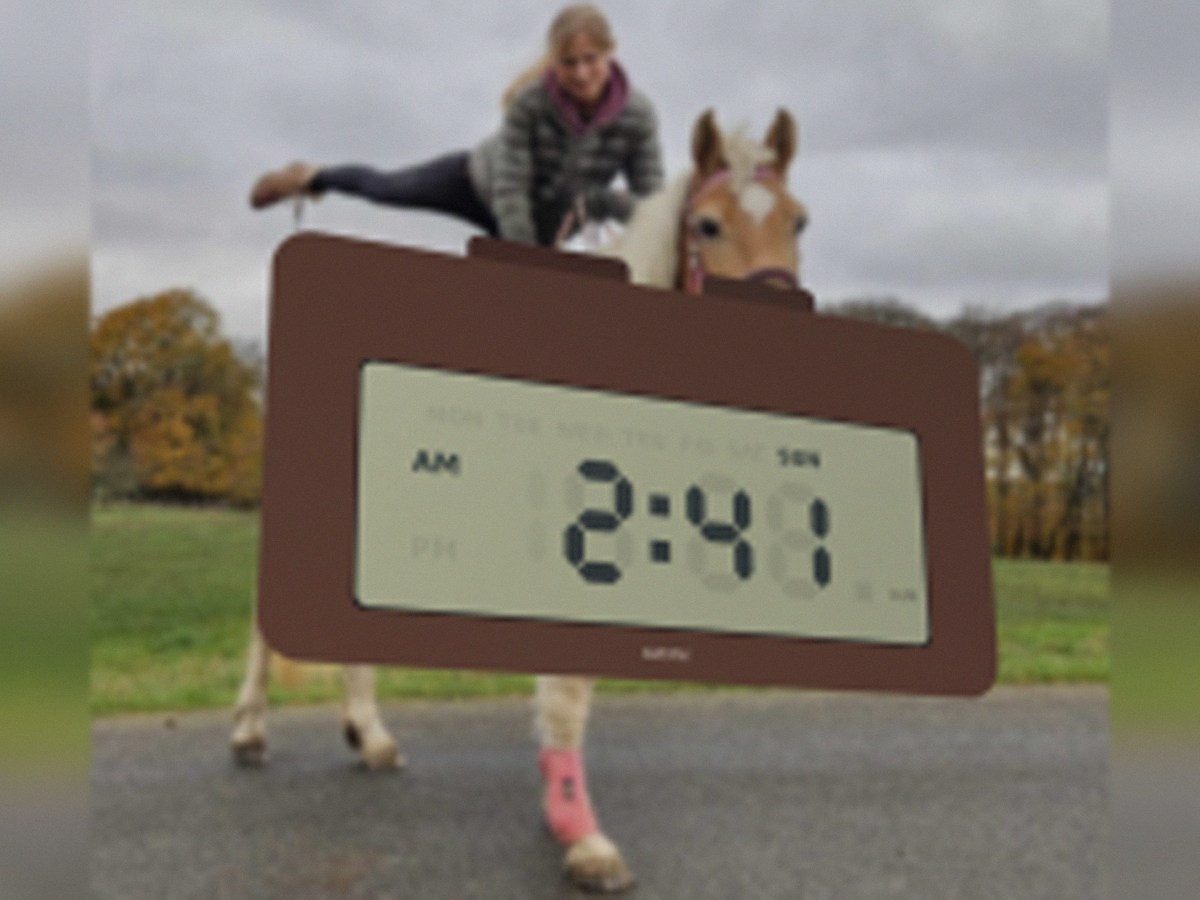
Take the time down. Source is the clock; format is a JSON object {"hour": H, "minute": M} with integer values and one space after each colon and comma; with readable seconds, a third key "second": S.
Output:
{"hour": 2, "minute": 41}
